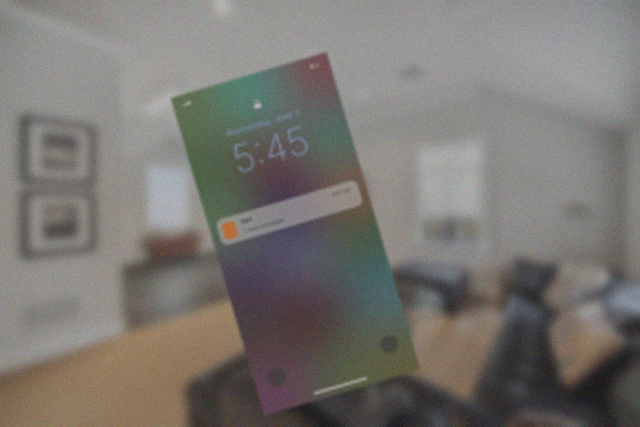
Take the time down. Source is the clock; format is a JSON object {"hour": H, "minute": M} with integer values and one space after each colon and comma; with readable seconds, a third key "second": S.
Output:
{"hour": 5, "minute": 45}
